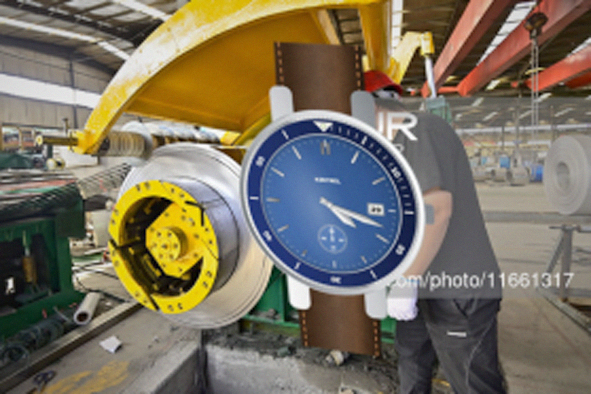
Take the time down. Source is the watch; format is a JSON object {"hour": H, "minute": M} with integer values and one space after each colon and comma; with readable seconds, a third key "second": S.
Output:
{"hour": 4, "minute": 18}
